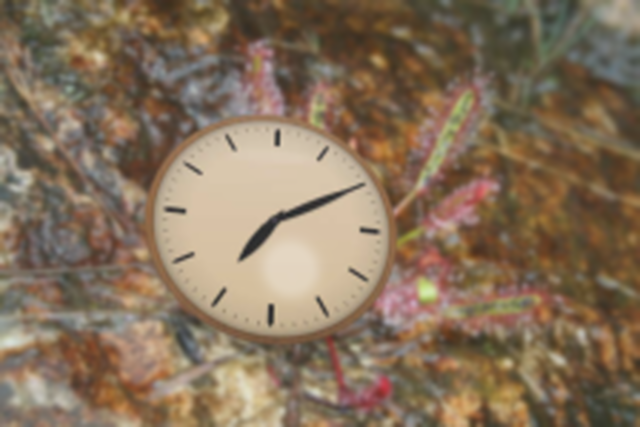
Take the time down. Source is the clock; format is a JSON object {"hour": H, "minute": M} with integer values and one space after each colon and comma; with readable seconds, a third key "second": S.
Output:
{"hour": 7, "minute": 10}
